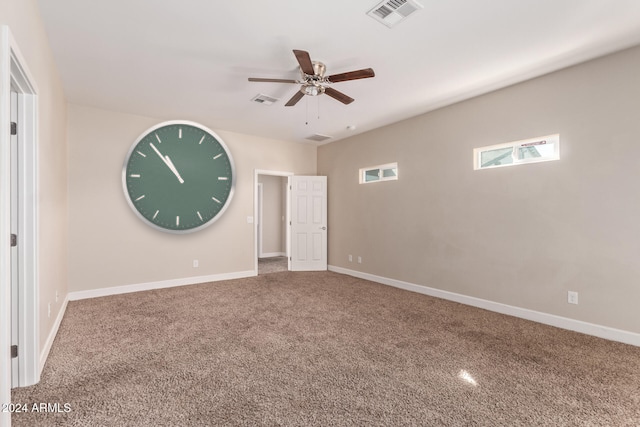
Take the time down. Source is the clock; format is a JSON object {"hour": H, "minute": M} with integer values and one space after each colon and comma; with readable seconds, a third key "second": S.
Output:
{"hour": 10, "minute": 53}
